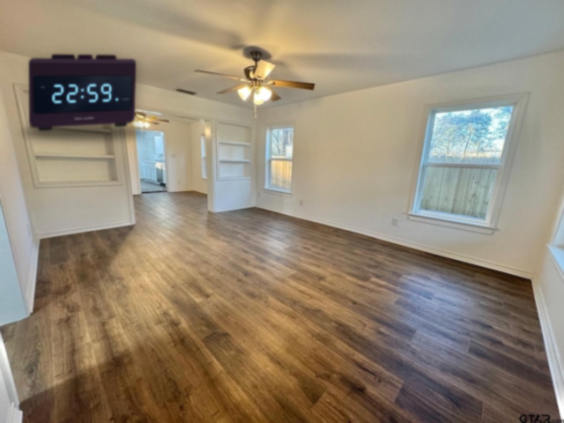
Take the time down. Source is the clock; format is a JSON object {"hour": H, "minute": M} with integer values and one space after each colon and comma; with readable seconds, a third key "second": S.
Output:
{"hour": 22, "minute": 59}
